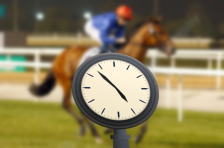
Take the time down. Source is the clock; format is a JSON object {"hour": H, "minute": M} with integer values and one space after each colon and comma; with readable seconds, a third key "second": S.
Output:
{"hour": 4, "minute": 53}
